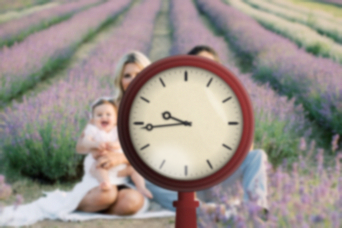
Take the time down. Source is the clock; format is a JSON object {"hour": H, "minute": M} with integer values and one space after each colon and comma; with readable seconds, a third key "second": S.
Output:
{"hour": 9, "minute": 44}
